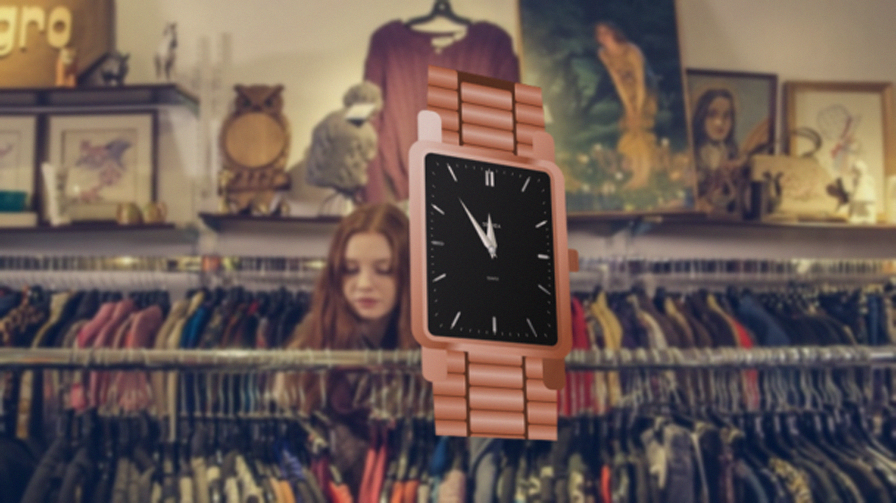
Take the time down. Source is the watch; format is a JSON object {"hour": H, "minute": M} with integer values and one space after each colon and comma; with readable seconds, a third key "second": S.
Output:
{"hour": 11, "minute": 54}
